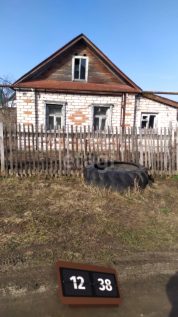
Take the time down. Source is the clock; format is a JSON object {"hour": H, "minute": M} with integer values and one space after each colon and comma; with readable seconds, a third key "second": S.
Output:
{"hour": 12, "minute": 38}
